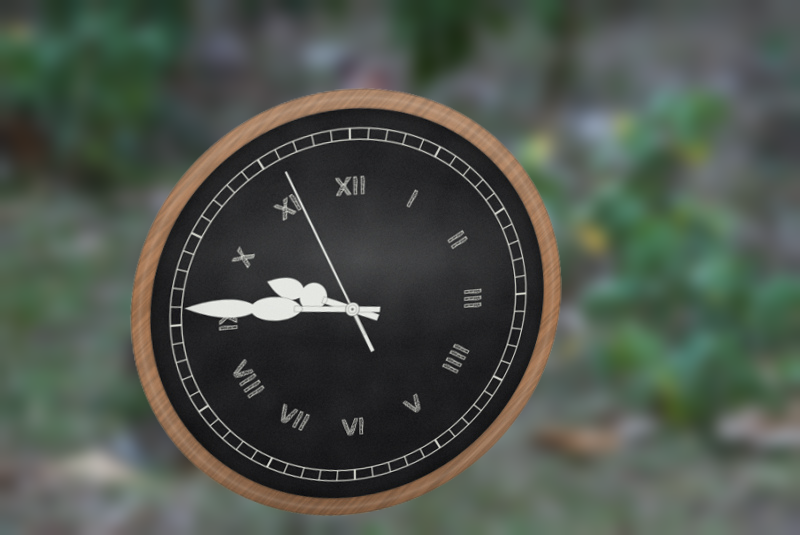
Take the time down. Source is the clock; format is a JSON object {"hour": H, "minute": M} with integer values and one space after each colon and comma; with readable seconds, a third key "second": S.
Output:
{"hour": 9, "minute": 45, "second": 56}
